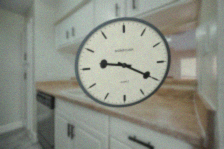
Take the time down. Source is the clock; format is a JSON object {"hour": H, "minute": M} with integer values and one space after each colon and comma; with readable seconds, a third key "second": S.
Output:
{"hour": 9, "minute": 20}
